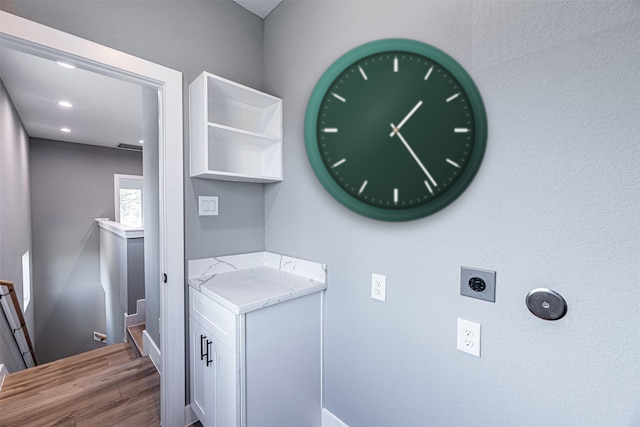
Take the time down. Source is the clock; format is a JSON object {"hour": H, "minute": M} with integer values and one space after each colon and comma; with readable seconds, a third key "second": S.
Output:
{"hour": 1, "minute": 24}
